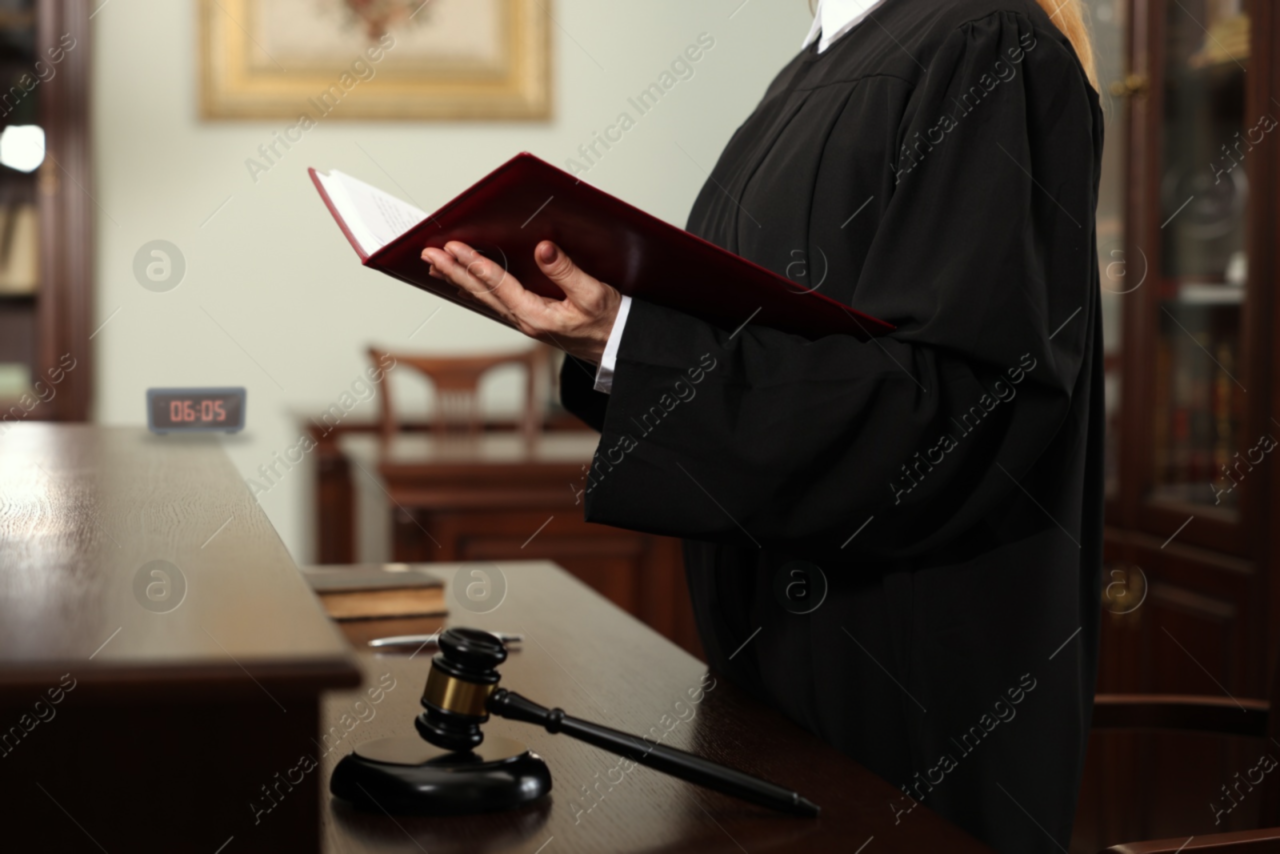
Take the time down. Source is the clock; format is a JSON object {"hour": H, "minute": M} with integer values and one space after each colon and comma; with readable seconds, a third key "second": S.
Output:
{"hour": 6, "minute": 5}
